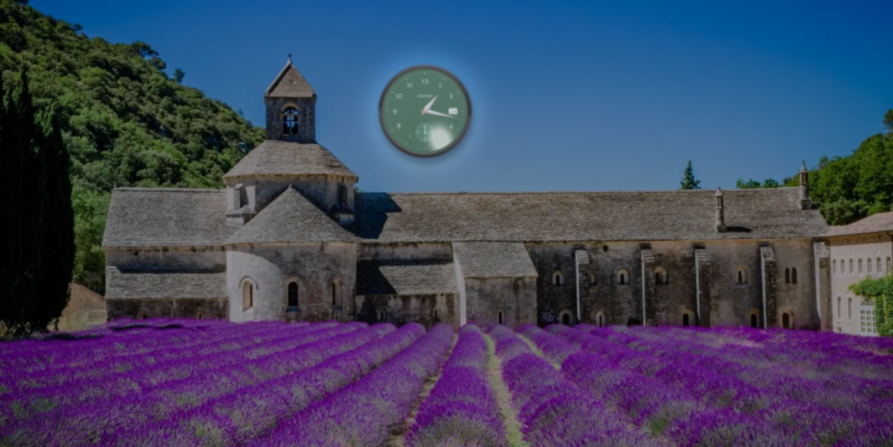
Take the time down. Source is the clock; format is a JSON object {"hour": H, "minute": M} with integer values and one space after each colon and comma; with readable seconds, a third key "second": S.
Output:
{"hour": 1, "minute": 17}
